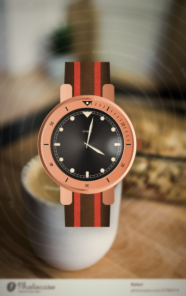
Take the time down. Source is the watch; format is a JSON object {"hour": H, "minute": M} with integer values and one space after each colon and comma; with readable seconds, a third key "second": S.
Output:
{"hour": 4, "minute": 2}
